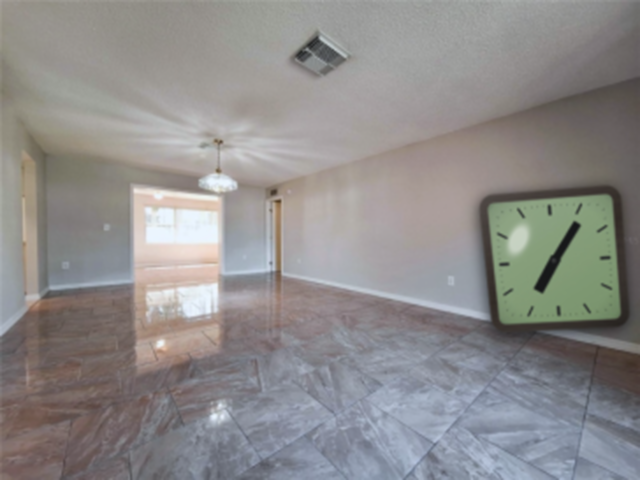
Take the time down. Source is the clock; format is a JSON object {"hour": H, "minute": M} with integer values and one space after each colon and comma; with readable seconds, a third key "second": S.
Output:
{"hour": 7, "minute": 6}
